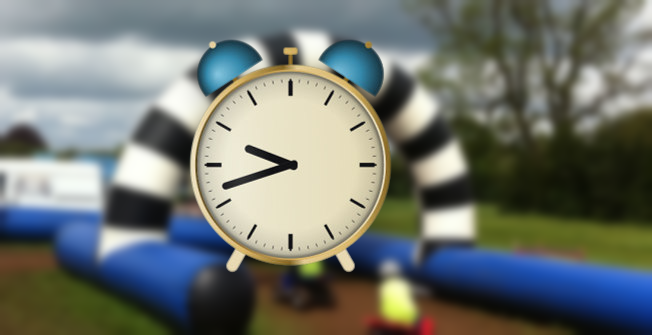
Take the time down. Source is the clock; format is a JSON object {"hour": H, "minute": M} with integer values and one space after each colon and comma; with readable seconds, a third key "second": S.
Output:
{"hour": 9, "minute": 42}
